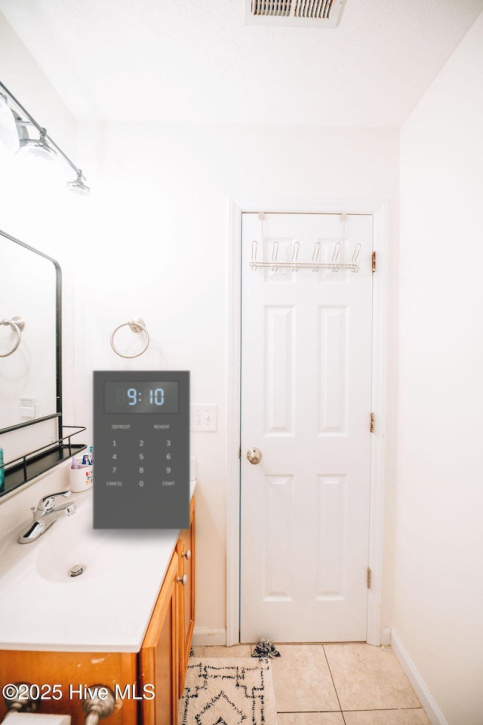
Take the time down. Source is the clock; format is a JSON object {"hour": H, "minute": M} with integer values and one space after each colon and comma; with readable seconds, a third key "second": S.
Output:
{"hour": 9, "minute": 10}
